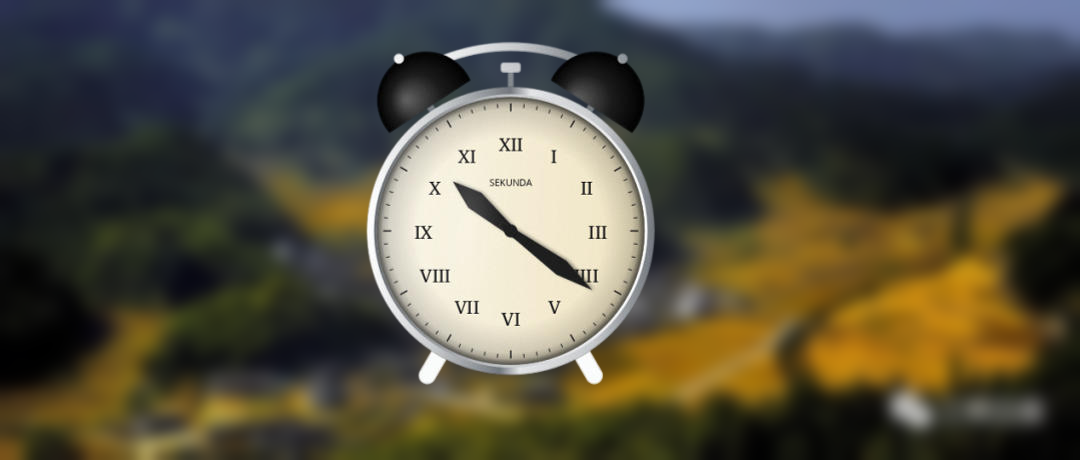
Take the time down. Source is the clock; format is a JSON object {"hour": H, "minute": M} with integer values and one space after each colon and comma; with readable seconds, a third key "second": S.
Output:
{"hour": 10, "minute": 21}
